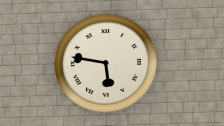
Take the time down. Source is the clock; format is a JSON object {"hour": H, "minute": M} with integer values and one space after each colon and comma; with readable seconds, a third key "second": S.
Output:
{"hour": 5, "minute": 47}
